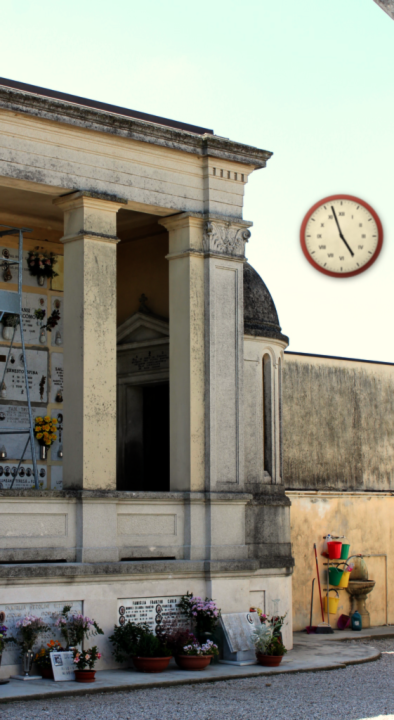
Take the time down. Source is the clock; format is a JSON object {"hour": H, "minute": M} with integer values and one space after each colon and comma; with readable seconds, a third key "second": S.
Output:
{"hour": 4, "minute": 57}
